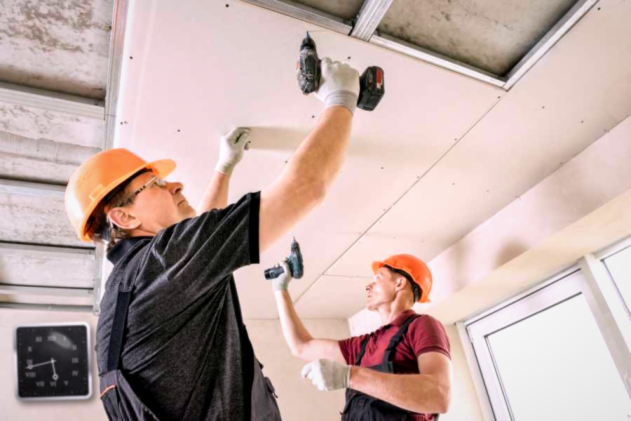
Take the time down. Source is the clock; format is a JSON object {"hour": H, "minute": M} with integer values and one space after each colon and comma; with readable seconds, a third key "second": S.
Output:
{"hour": 5, "minute": 43}
